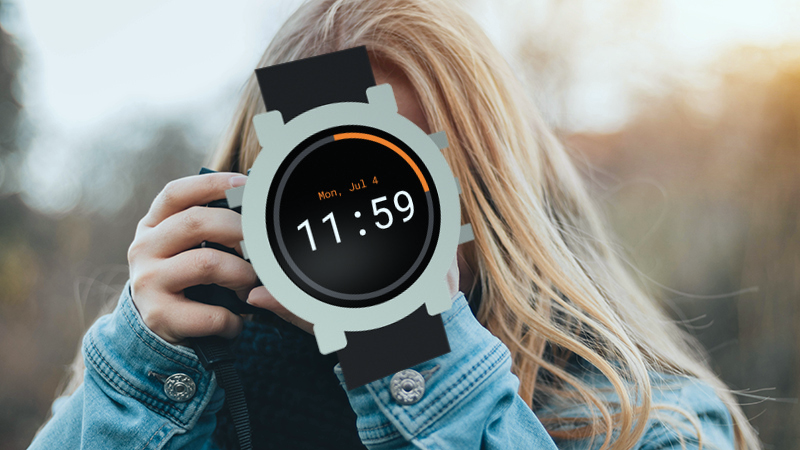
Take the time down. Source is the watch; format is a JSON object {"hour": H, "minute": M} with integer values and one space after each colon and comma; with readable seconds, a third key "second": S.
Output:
{"hour": 11, "minute": 59}
